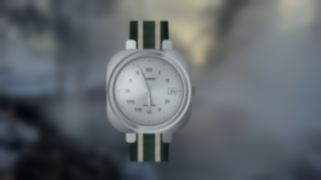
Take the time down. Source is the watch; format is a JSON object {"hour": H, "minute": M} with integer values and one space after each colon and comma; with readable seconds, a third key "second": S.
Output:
{"hour": 5, "minute": 56}
